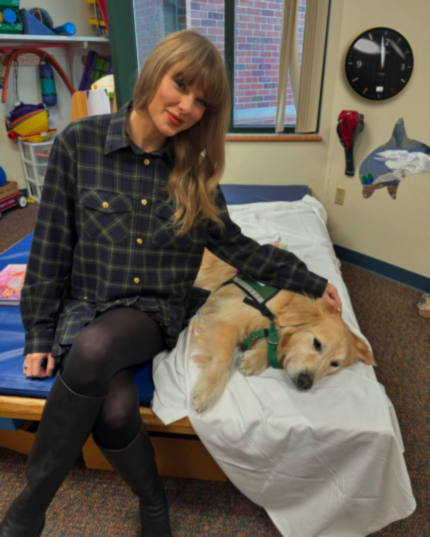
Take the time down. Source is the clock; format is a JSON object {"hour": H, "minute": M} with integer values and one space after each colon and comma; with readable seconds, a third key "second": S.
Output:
{"hour": 11, "minute": 59}
